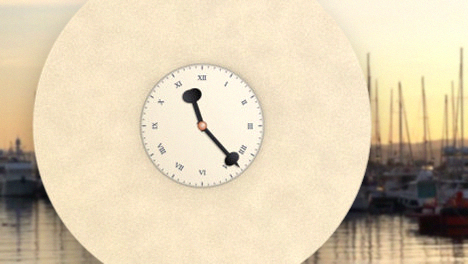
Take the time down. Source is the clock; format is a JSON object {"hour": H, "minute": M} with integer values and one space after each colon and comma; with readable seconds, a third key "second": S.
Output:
{"hour": 11, "minute": 23}
